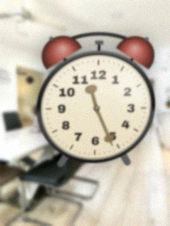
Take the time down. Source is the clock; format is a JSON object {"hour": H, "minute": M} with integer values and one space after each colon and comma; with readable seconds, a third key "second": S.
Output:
{"hour": 11, "minute": 26}
